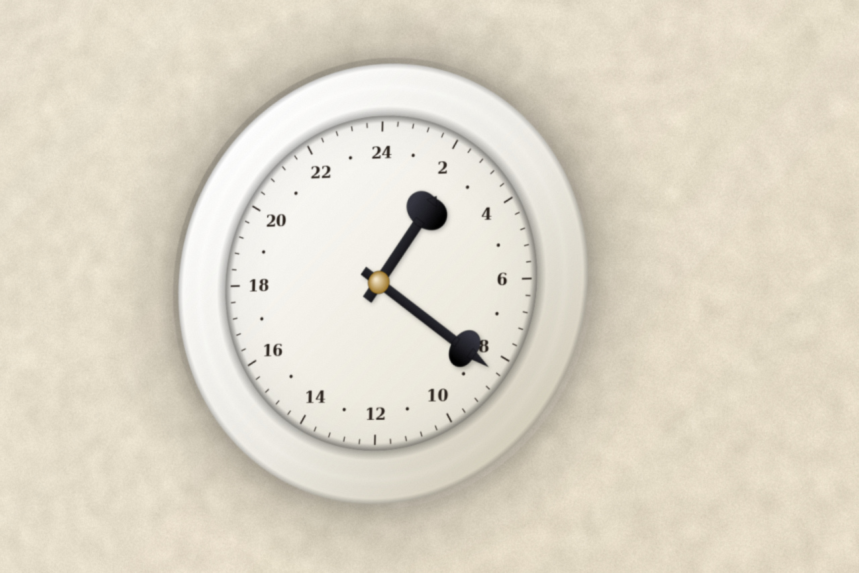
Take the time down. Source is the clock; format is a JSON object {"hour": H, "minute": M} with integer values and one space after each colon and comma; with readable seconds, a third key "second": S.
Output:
{"hour": 2, "minute": 21}
